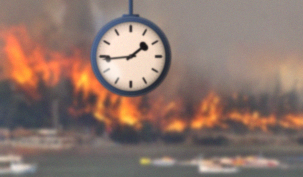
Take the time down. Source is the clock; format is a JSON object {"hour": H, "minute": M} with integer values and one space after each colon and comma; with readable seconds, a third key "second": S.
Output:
{"hour": 1, "minute": 44}
